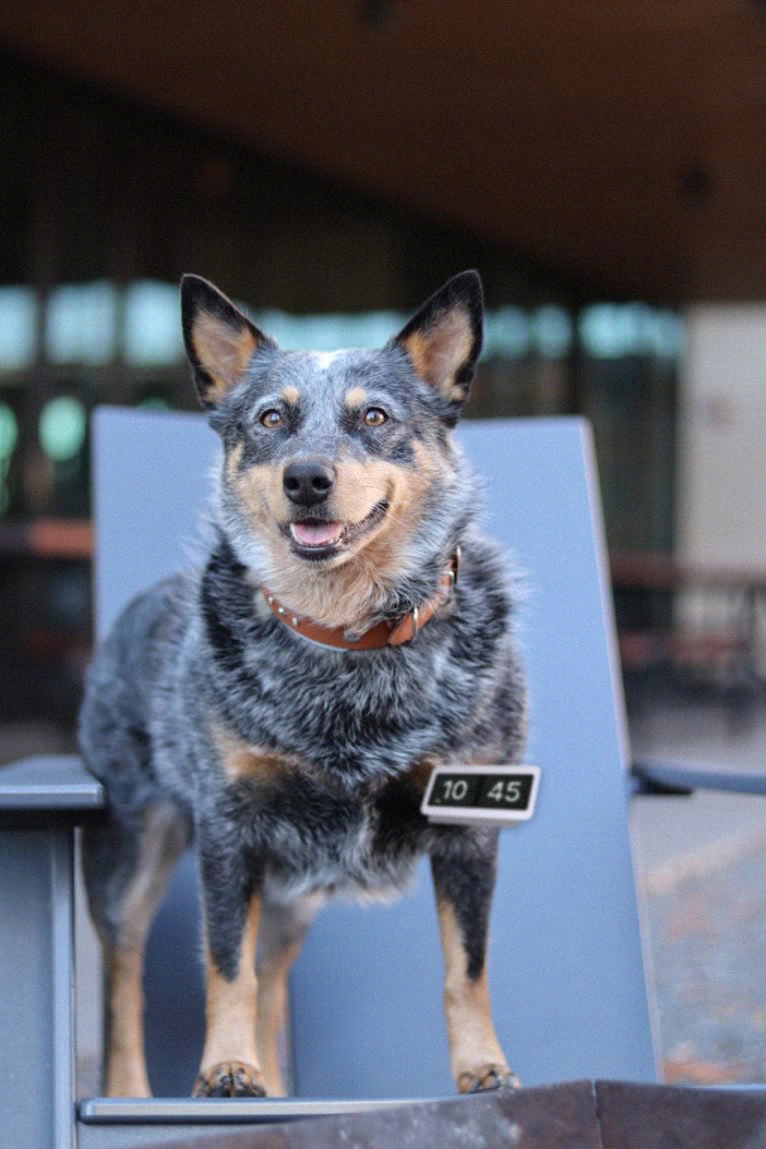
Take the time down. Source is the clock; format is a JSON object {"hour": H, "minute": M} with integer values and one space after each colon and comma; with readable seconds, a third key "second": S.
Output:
{"hour": 10, "minute": 45}
